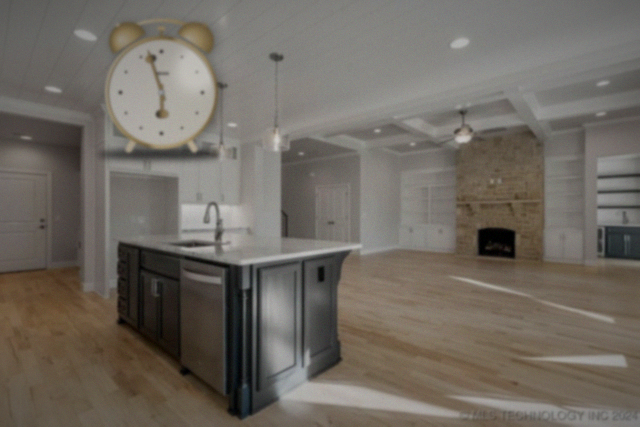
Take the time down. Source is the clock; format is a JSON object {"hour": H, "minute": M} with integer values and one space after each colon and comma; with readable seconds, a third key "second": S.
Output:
{"hour": 5, "minute": 57}
